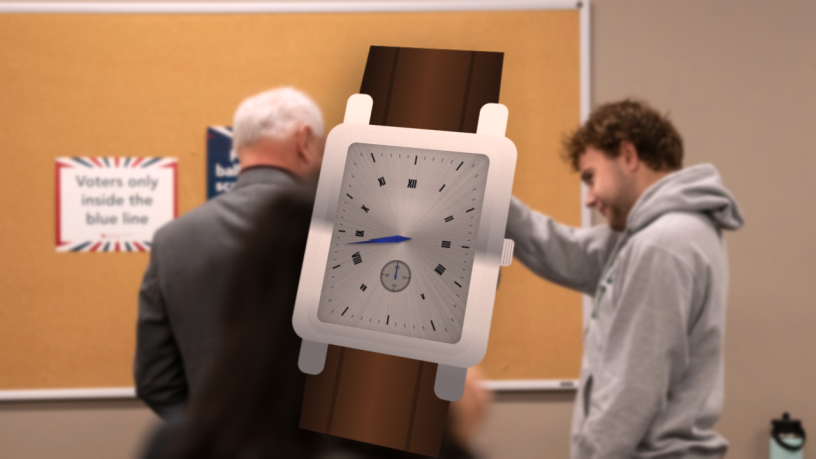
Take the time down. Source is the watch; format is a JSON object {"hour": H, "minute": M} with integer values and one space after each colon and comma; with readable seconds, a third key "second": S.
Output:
{"hour": 8, "minute": 43}
